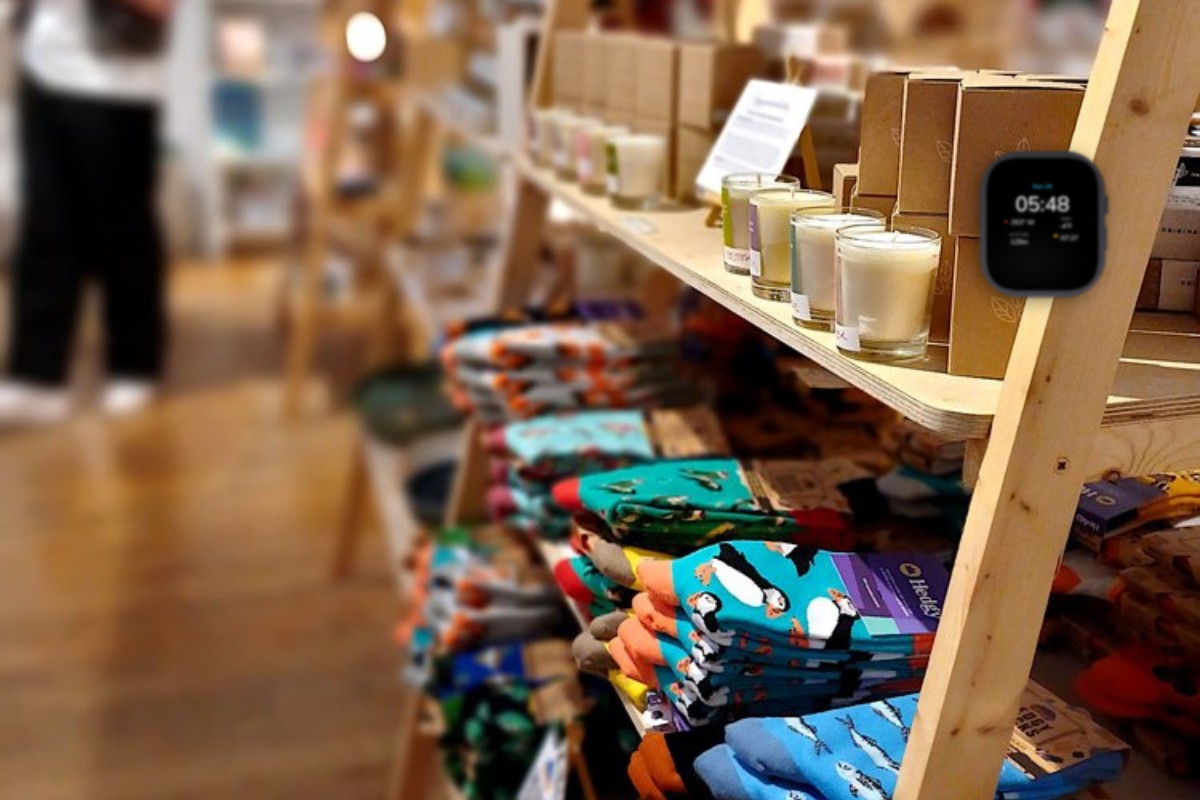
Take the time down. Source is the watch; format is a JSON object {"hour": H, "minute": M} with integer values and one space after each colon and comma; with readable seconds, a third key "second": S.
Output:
{"hour": 5, "minute": 48}
